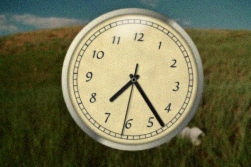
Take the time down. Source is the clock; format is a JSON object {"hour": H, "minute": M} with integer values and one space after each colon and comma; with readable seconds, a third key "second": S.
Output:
{"hour": 7, "minute": 23, "second": 31}
